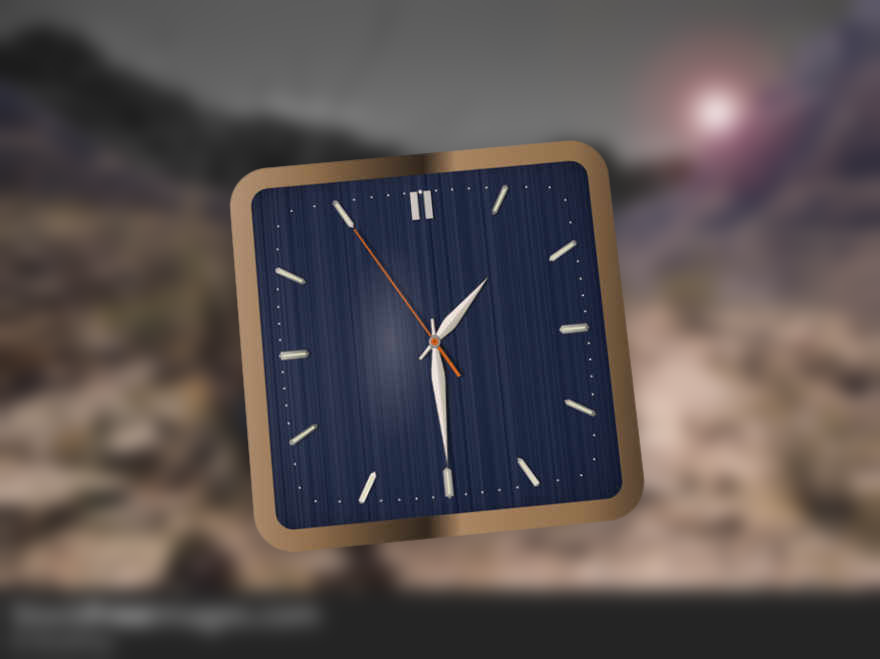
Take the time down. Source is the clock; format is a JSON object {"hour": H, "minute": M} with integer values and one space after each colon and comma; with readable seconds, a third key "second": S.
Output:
{"hour": 1, "minute": 29, "second": 55}
